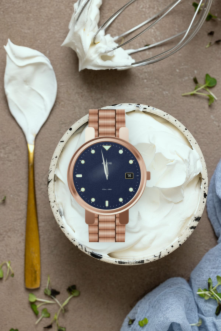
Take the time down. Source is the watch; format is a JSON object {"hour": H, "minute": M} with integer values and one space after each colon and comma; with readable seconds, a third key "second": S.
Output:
{"hour": 11, "minute": 58}
